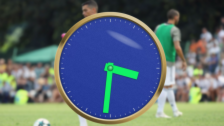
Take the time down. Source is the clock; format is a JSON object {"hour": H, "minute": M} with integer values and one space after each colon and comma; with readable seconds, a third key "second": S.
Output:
{"hour": 3, "minute": 31}
